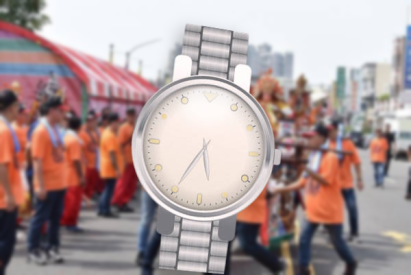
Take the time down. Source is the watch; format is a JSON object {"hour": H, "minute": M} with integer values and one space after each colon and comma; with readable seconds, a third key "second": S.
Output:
{"hour": 5, "minute": 35}
